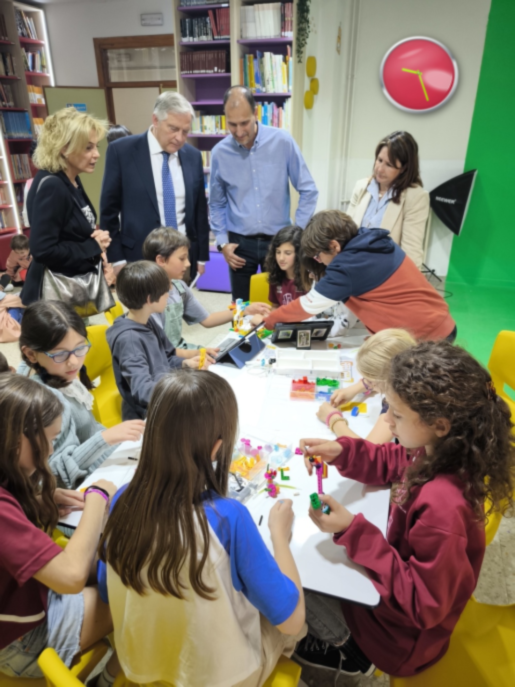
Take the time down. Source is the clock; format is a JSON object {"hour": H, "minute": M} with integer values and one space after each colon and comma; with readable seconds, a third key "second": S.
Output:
{"hour": 9, "minute": 27}
